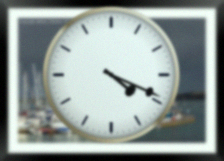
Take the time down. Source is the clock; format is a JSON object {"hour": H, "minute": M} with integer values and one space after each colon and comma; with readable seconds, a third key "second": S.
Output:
{"hour": 4, "minute": 19}
